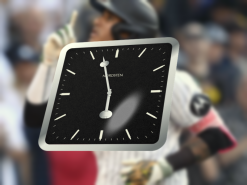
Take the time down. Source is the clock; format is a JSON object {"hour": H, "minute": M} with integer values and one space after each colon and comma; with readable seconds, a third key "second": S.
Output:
{"hour": 5, "minute": 57}
